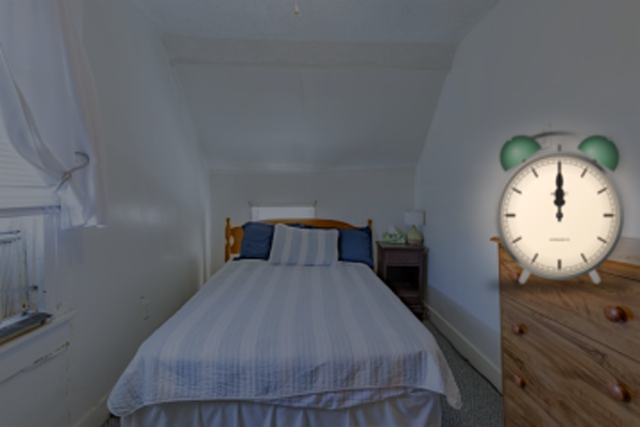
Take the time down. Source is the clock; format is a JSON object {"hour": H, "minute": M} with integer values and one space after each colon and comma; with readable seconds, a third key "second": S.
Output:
{"hour": 12, "minute": 0}
